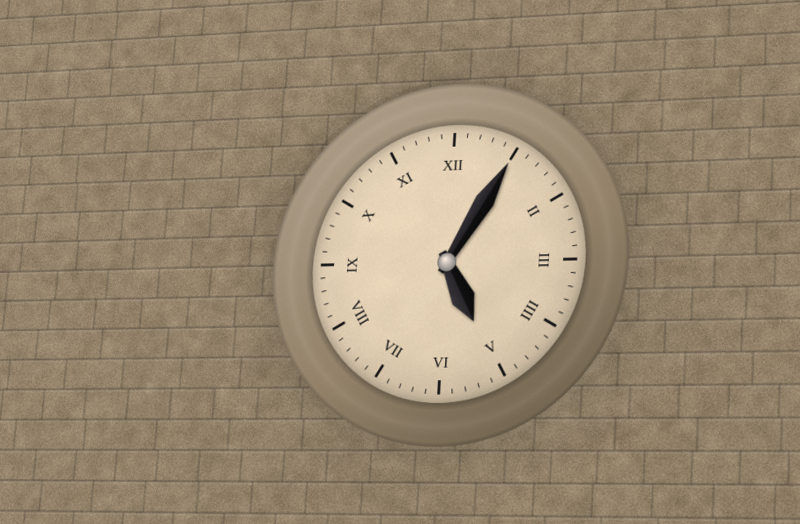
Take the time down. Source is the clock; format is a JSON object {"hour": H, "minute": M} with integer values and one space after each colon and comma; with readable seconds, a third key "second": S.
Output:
{"hour": 5, "minute": 5}
